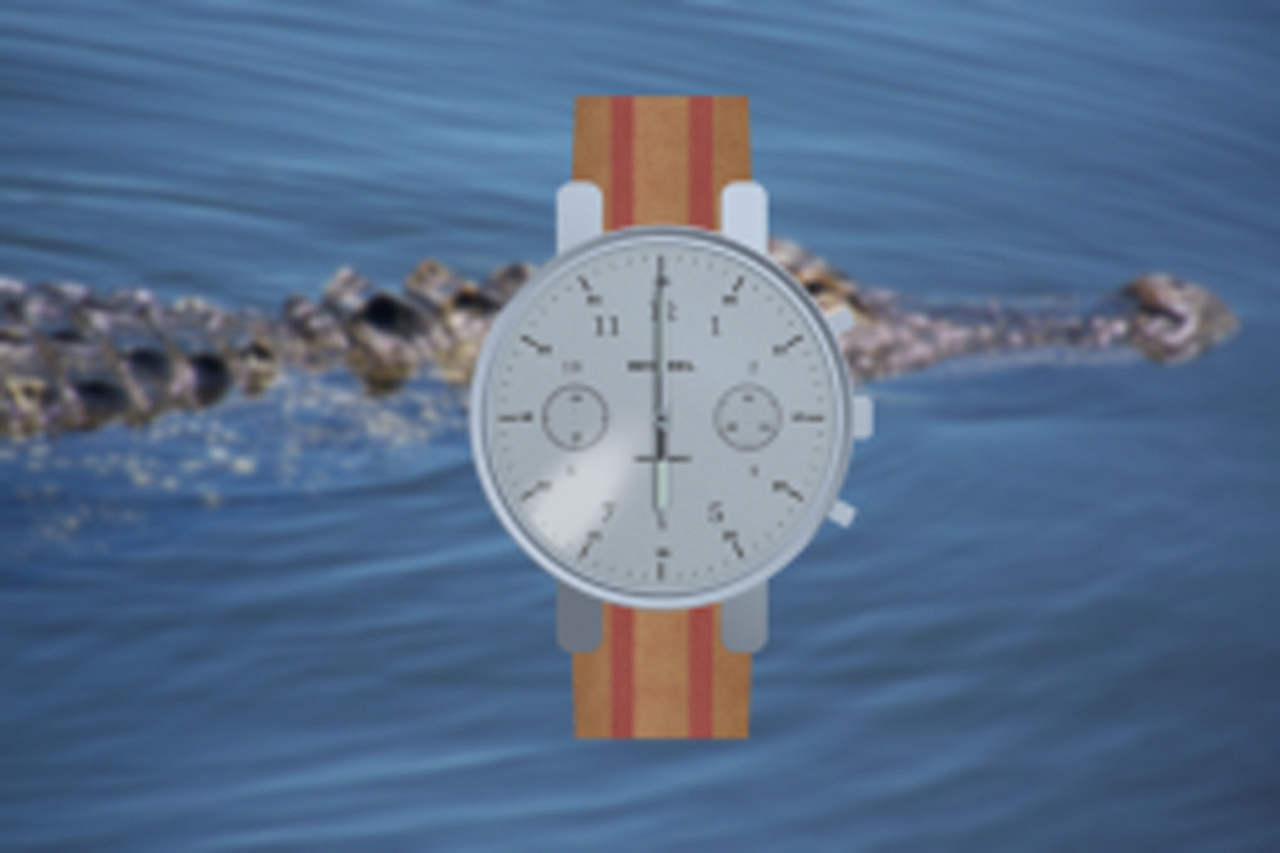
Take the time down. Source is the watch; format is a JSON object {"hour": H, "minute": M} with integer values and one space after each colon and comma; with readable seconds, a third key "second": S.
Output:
{"hour": 6, "minute": 0}
